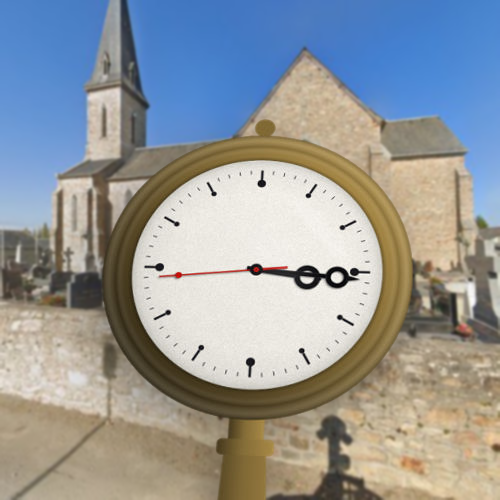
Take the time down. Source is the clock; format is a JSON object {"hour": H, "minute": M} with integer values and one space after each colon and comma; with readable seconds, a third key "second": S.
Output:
{"hour": 3, "minute": 15, "second": 44}
